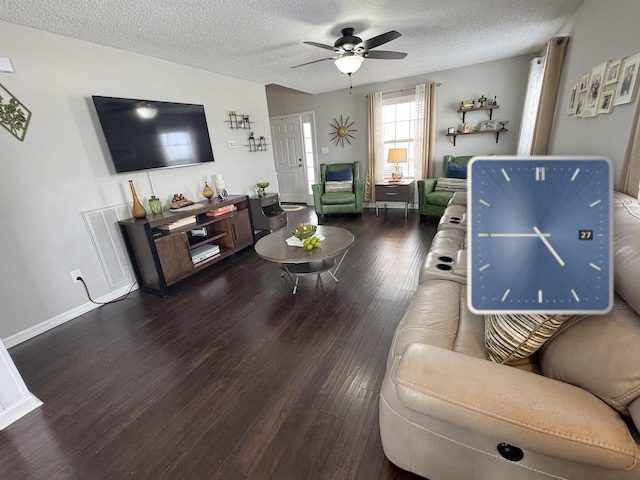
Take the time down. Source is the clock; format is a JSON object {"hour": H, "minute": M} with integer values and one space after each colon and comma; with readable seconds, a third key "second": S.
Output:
{"hour": 4, "minute": 45}
